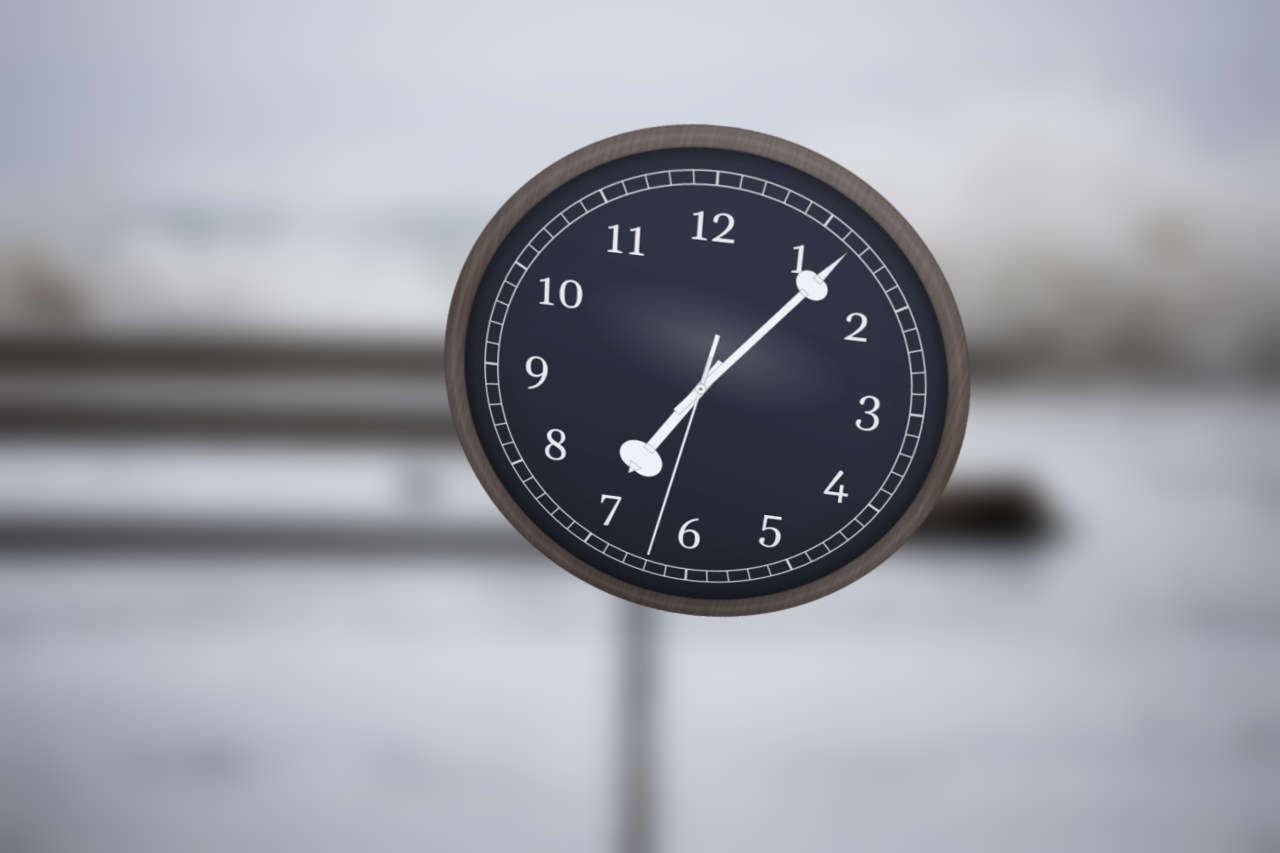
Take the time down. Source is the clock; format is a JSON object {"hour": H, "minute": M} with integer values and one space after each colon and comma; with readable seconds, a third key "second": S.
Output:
{"hour": 7, "minute": 6, "second": 32}
